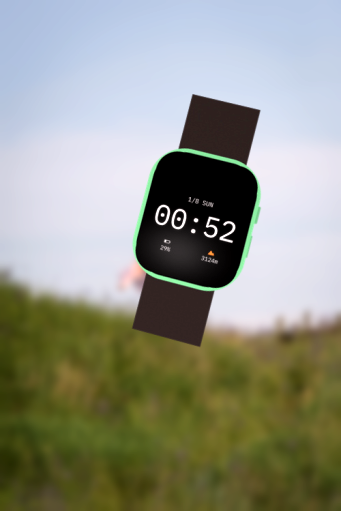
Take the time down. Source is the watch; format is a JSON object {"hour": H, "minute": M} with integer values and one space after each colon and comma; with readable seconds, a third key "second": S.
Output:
{"hour": 0, "minute": 52}
